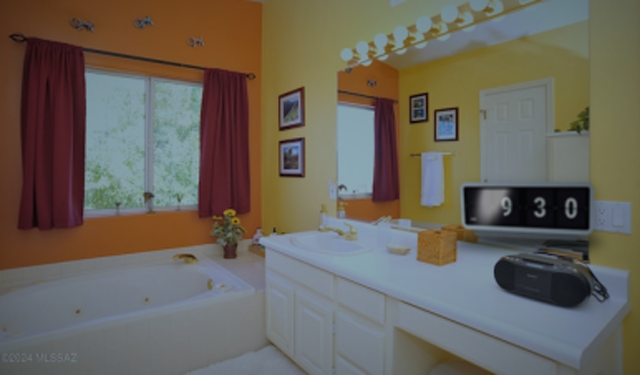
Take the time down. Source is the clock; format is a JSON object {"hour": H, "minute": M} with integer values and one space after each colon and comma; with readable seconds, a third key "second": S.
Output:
{"hour": 9, "minute": 30}
